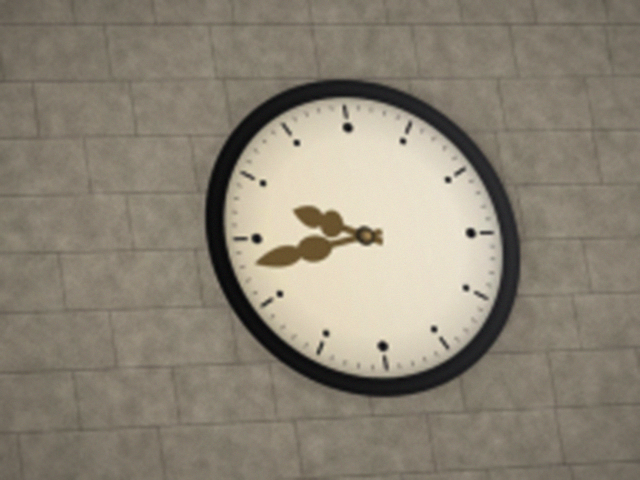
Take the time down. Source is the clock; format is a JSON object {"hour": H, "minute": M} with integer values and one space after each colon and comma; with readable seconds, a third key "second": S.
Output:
{"hour": 9, "minute": 43}
